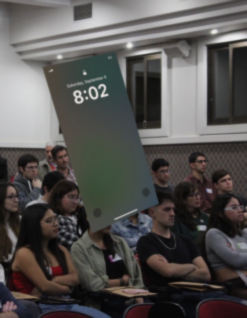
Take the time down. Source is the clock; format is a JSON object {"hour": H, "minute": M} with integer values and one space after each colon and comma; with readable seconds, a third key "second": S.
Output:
{"hour": 8, "minute": 2}
